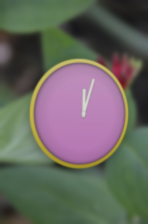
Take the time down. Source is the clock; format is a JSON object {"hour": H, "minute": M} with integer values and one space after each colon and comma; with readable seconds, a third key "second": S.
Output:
{"hour": 12, "minute": 3}
